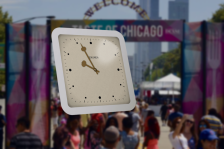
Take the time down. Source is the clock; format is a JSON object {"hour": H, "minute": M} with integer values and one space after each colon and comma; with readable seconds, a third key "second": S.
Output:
{"hour": 9, "minute": 56}
